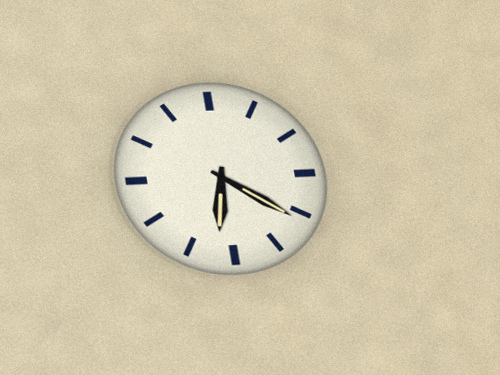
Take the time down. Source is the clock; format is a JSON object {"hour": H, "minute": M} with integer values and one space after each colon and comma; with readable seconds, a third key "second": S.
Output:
{"hour": 6, "minute": 21}
